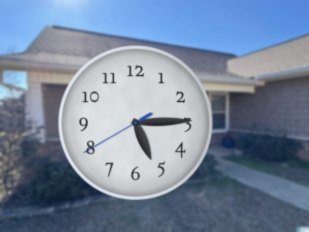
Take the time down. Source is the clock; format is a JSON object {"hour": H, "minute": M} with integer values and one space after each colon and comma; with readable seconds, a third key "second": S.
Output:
{"hour": 5, "minute": 14, "second": 40}
